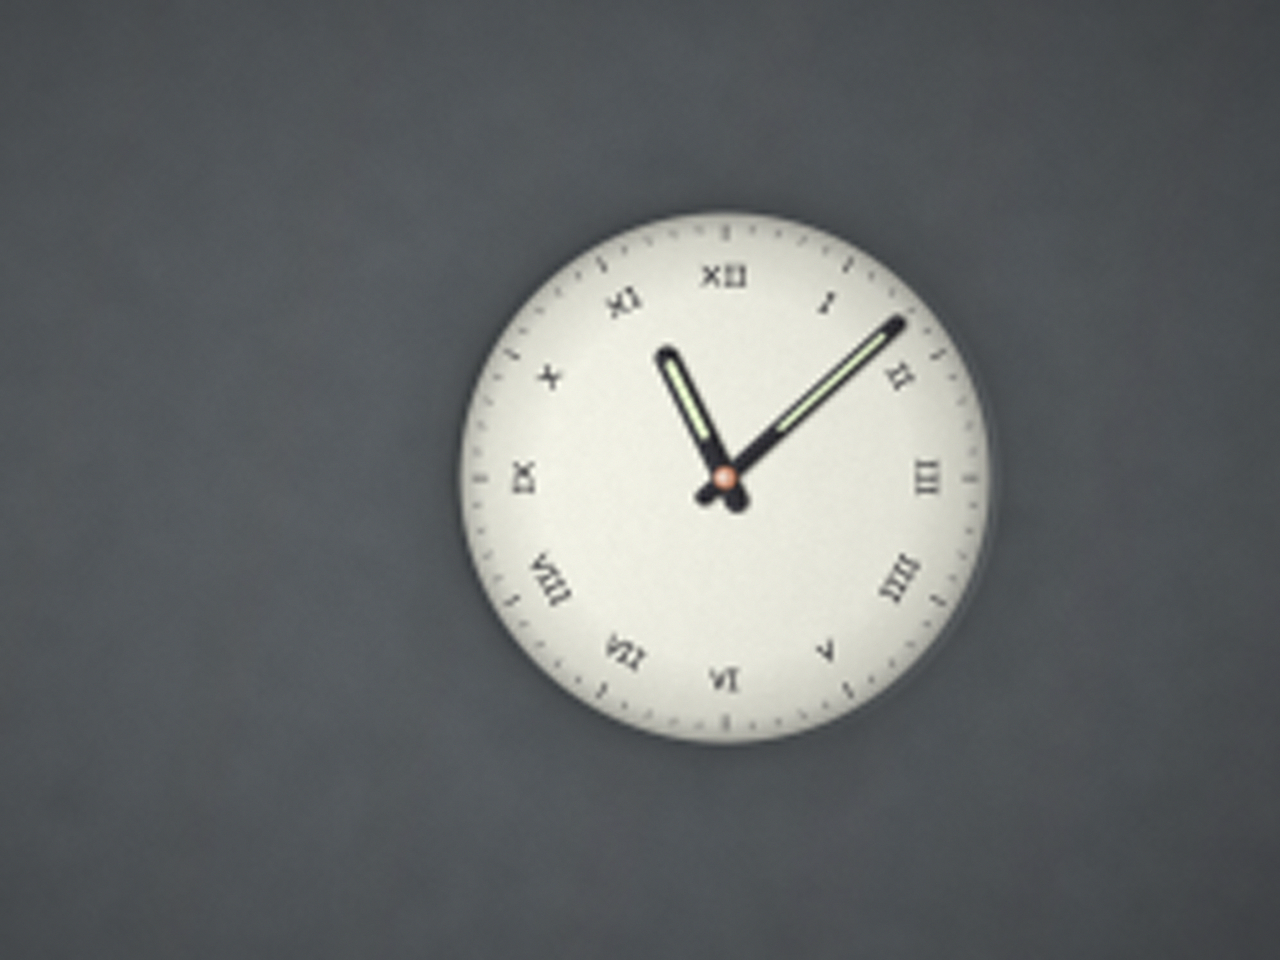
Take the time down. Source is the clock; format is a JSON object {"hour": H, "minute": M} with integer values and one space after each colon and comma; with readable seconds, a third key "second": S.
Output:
{"hour": 11, "minute": 8}
